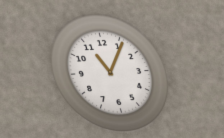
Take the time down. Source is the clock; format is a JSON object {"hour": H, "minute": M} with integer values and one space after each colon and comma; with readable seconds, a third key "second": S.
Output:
{"hour": 11, "minute": 6}
